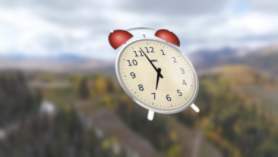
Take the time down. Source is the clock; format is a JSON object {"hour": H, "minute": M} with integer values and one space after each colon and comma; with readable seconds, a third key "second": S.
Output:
{"hour": 6, "minute": 57}
